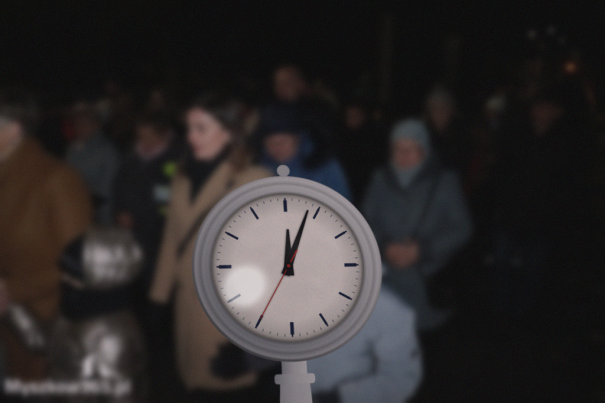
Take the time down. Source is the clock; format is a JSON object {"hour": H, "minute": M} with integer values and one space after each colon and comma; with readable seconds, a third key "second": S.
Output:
{"hour": 12, "minute": 3, "second": 35}
